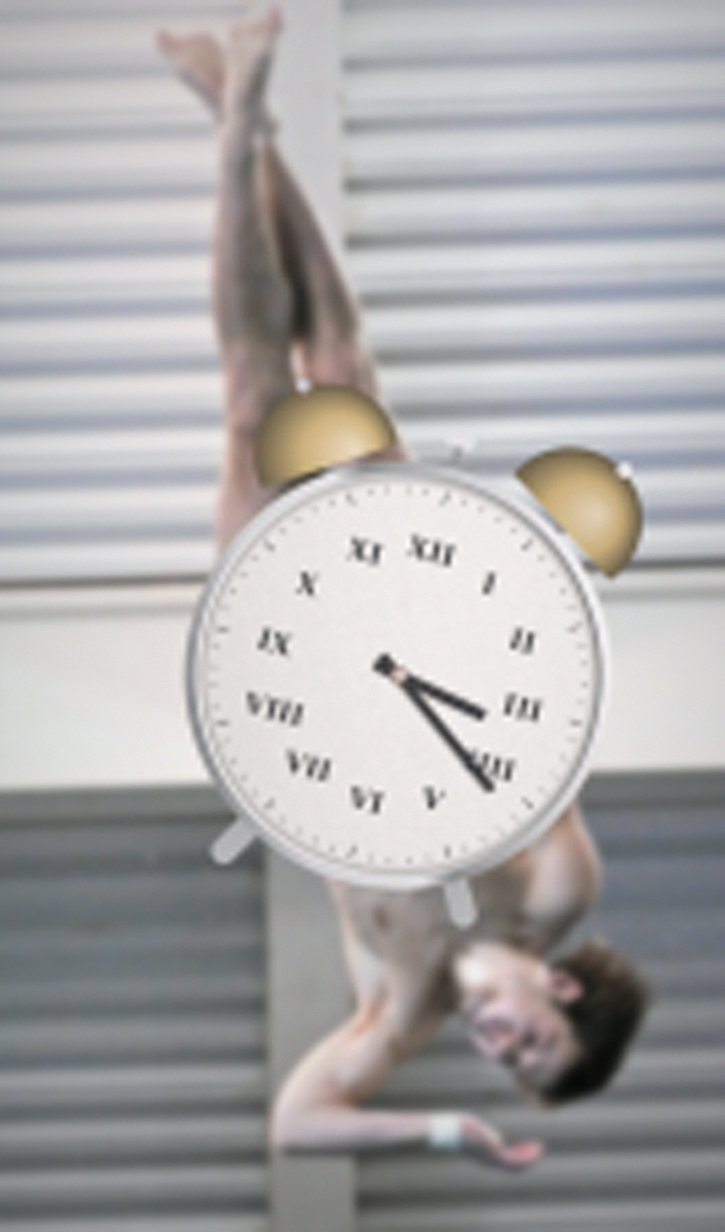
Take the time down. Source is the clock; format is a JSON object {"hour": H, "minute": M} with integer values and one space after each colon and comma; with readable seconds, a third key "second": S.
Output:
{"hour": 3, "minute": 21}
